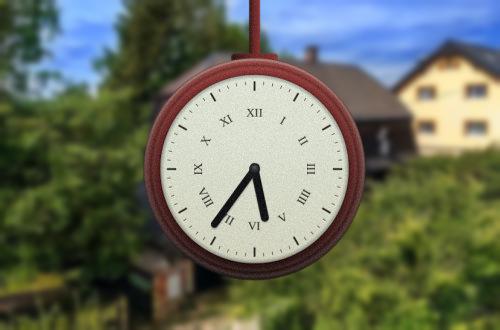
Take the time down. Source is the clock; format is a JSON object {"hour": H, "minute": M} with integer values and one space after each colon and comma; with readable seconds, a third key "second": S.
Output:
{"hour": 5, "minute": 36}
